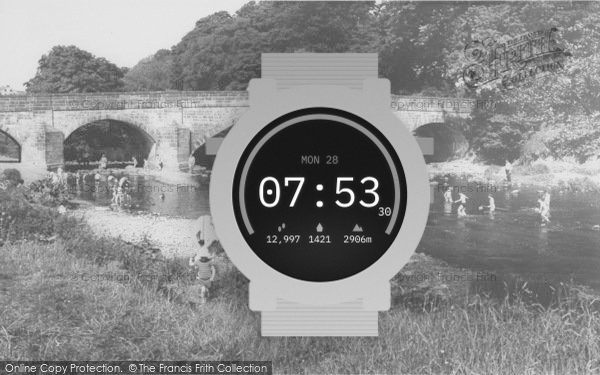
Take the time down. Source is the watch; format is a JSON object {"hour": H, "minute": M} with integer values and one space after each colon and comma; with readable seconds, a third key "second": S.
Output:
{"hour": 7, "minute": 53, "second": 30}
